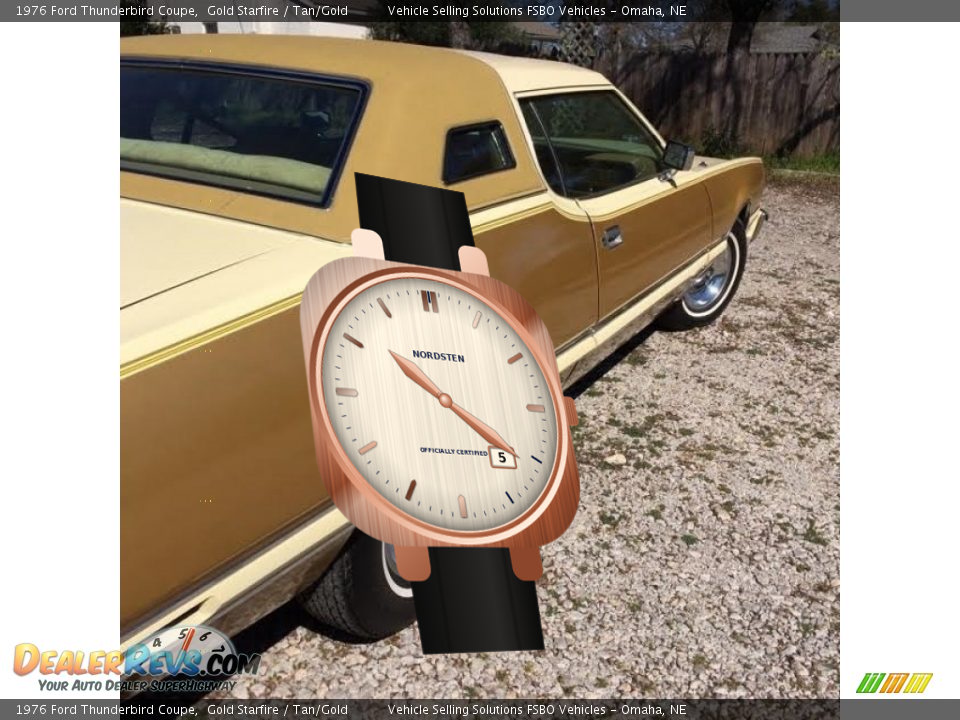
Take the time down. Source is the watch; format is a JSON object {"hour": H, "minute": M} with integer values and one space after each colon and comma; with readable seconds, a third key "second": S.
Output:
{"hour": 10, "minute": 21}
